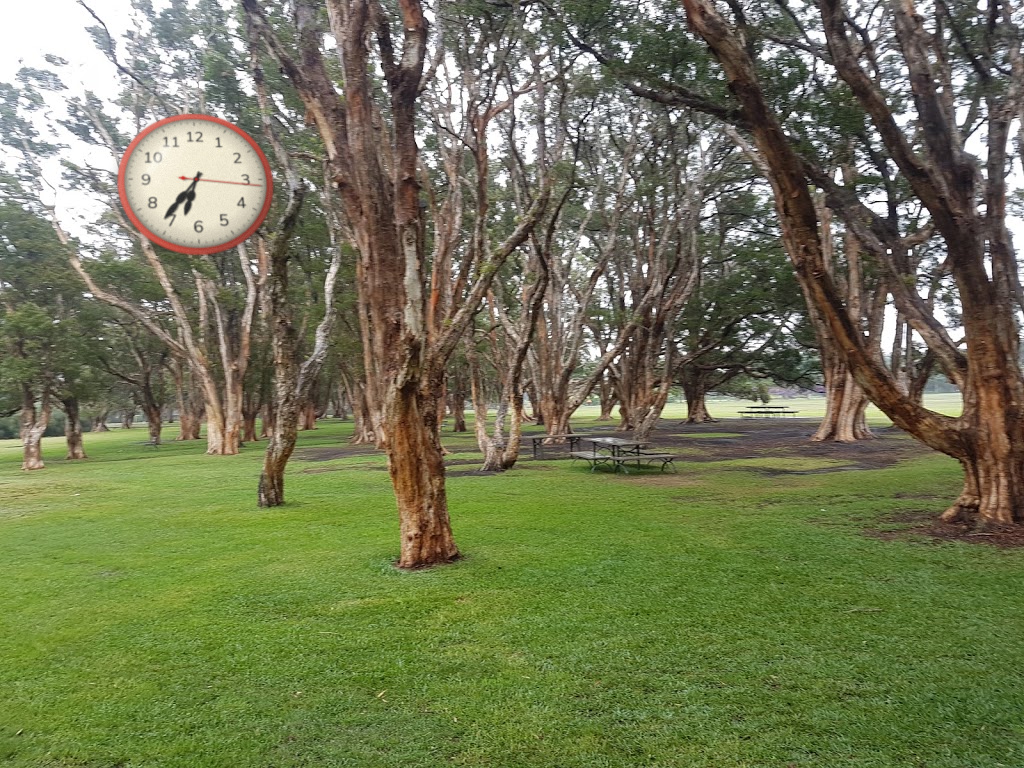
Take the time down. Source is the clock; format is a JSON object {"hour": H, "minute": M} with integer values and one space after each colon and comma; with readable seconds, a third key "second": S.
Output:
{"hour": 6, "minute": 36, "second": 16}
